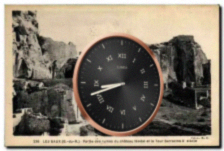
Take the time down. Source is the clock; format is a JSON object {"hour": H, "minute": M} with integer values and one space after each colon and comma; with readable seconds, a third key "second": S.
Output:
{"hour": 8, "minute": 42}
